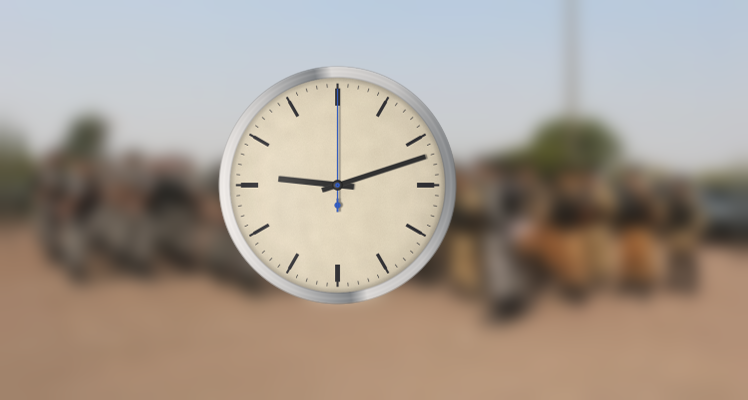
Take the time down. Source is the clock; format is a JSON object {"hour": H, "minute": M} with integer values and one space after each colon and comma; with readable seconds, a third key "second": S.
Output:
{"hour": 9, "minute": 12, "second": 0}
